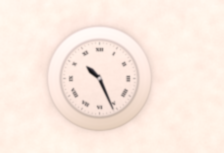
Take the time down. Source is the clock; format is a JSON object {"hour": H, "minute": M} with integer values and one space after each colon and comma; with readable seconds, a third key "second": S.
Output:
{"hour": 10, "minute": 26}
